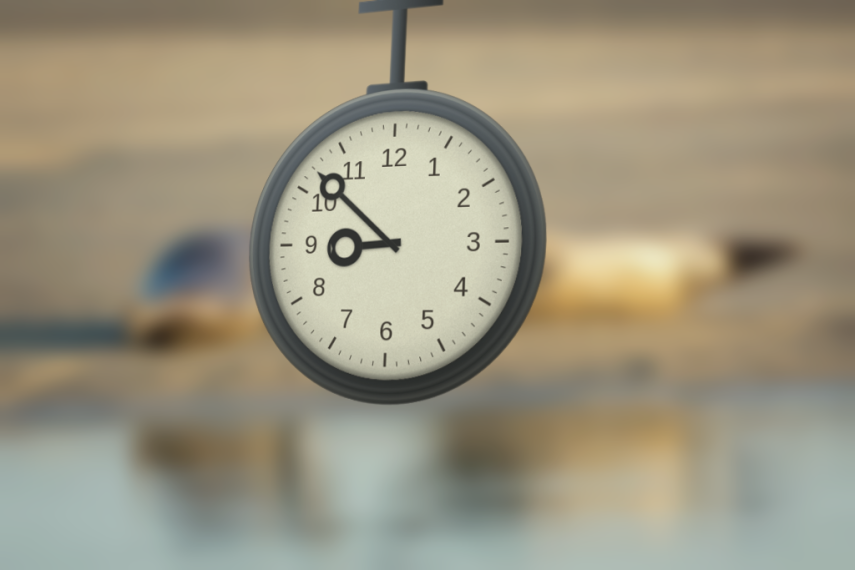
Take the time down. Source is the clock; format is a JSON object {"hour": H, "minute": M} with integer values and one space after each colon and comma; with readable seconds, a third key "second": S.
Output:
{"hour": 8, "minute": 52}
